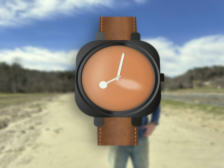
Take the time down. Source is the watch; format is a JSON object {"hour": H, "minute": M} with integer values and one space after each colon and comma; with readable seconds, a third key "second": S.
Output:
{"hour": 8, "minute": 2}
